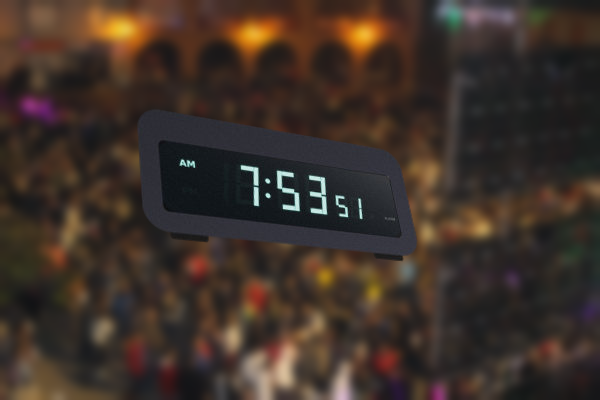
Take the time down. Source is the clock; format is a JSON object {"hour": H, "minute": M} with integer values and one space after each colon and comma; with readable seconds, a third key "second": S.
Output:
{"hour": 7, "minute": 53, "second": 51}
